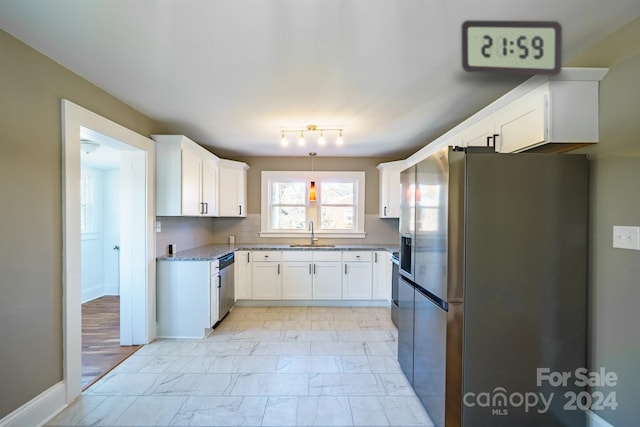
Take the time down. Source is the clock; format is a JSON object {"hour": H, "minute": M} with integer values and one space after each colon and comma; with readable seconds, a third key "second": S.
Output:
{"hour": 21, "minute": 59}
